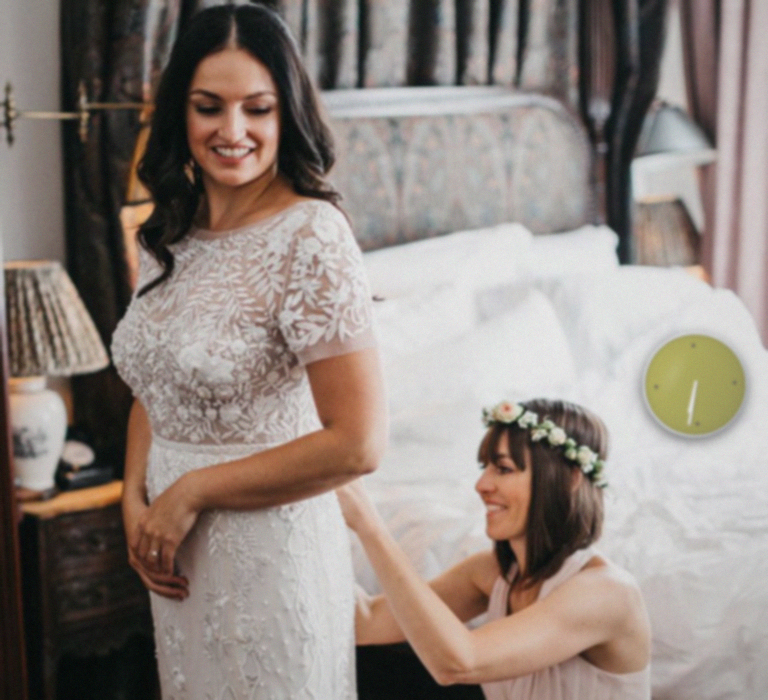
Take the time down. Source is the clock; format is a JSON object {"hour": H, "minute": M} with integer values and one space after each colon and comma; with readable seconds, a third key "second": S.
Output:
{"hour": 6, "minute": 32}
